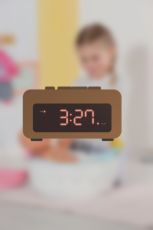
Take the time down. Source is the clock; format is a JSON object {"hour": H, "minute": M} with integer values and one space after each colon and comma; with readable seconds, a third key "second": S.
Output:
{"hour": 3, "minute": 27}
